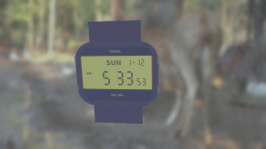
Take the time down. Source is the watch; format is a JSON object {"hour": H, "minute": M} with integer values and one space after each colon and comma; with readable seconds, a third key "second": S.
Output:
{"hour": 5, "minute": 33, "second": 53}
